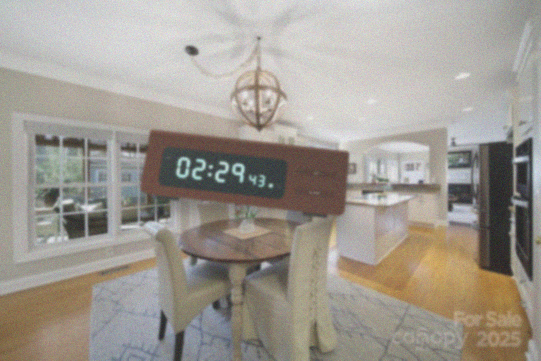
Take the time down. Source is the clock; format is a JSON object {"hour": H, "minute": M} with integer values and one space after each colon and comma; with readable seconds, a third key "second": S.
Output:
{"hour": 2, "minute": 29, "second": 43}
